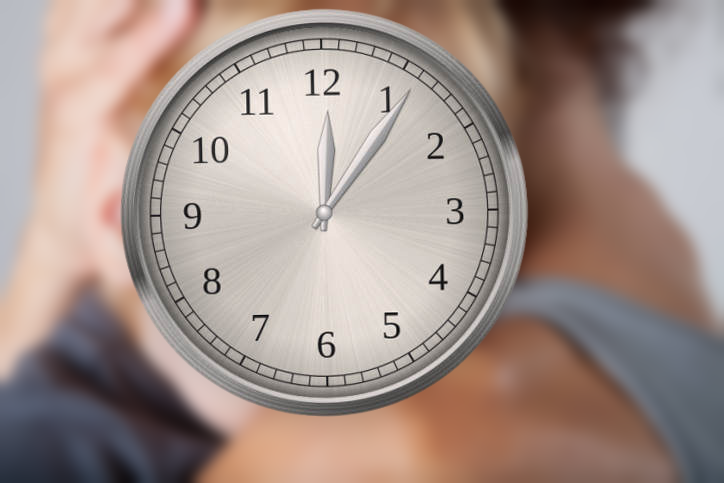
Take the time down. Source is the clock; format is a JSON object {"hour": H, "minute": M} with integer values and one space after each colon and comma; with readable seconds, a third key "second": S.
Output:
{"hour": 12, "minute": 6}
